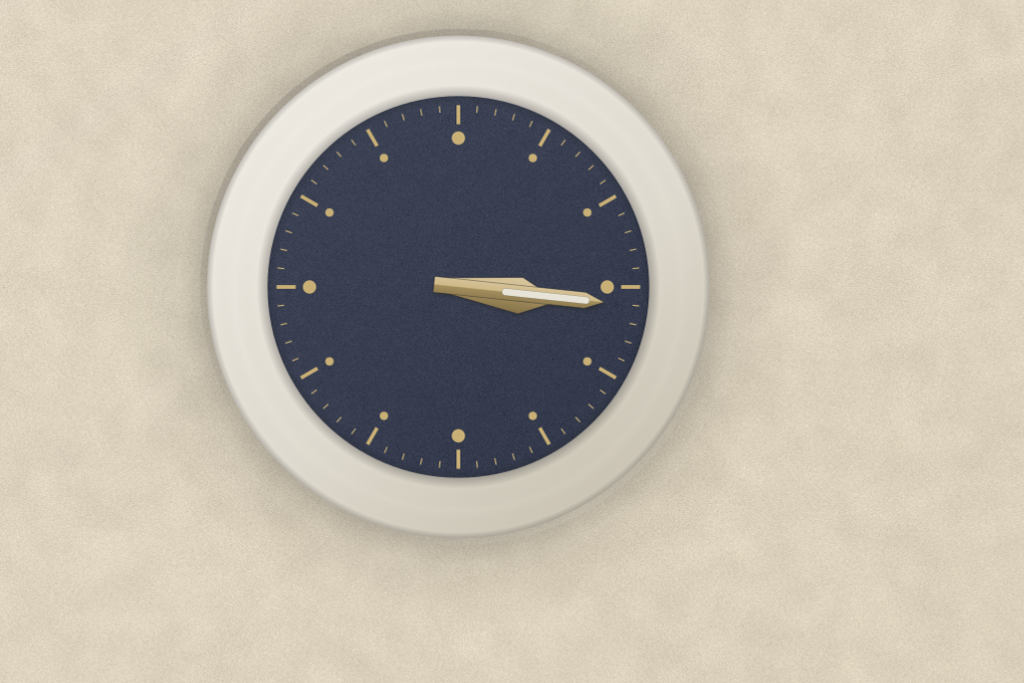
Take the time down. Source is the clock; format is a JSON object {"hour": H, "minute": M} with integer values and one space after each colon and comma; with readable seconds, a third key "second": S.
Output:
{"hour": 3, "minute": 16}
